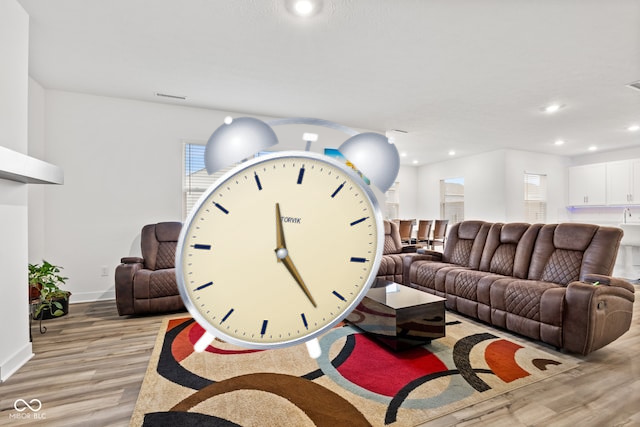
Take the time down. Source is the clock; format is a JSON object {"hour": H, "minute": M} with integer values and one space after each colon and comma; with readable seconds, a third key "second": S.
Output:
{"hour": 11, "minute": 23}
